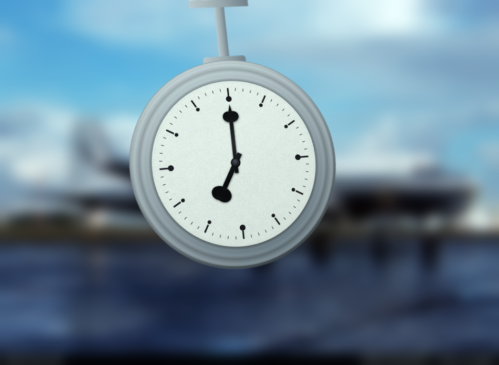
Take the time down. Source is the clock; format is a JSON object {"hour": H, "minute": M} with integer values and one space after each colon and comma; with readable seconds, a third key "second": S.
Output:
{"hour": 7, "minute": 0}
